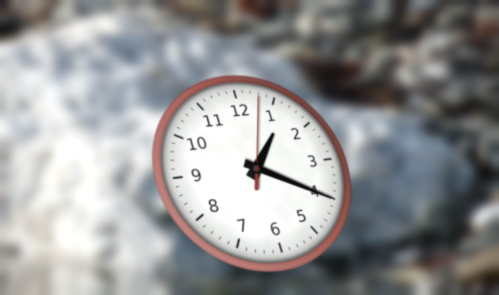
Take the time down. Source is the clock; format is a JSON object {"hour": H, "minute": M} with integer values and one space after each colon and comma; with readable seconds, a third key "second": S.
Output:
{"hour": 1, "minute": 20, "second": 3}
